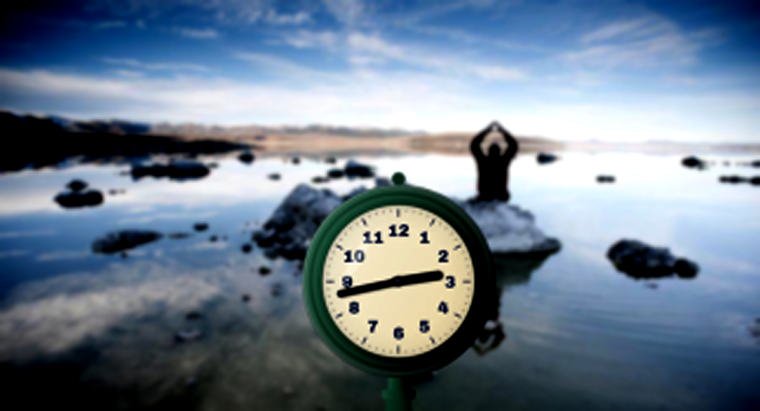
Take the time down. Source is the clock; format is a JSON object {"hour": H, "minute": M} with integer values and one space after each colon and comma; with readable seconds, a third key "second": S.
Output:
{"hour": 2, "minute": 43}
